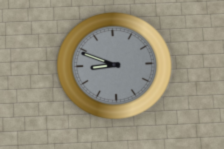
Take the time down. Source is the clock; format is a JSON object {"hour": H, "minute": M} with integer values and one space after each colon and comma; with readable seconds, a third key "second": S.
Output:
{"hour": 8, "minute": 49}
